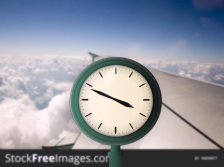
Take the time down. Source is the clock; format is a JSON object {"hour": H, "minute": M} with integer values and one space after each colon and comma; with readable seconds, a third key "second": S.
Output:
{"hour": 3, "minute": 49}
